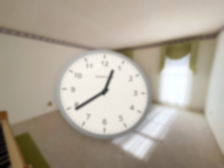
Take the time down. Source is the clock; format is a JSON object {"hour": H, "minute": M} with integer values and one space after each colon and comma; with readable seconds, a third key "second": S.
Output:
{"hour": 12, "minute": 39}
